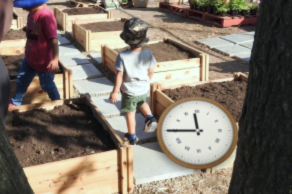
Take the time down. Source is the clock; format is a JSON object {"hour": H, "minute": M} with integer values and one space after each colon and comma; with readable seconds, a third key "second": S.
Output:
{"hour": 11, "minute": 45}
